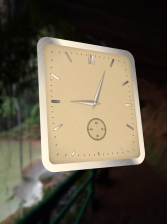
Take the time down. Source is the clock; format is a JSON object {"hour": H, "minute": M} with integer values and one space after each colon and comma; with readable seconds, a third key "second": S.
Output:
{"hour": 9, "minute": 4}
